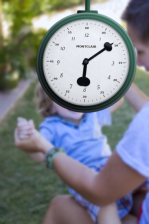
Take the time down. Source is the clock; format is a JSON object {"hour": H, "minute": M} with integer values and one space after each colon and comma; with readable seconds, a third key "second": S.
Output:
{"hour": 6, "minute": 9}
